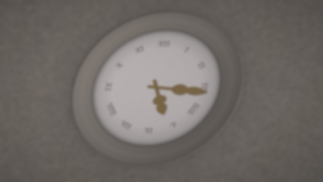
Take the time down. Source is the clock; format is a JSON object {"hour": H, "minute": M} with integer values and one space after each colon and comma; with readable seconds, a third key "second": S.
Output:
{"hour": 5, "minute": 16}
